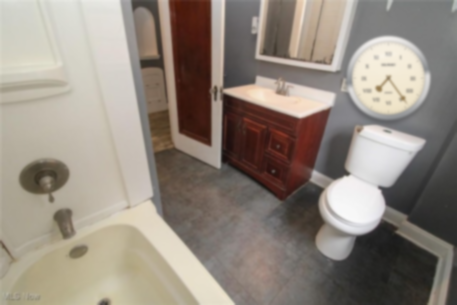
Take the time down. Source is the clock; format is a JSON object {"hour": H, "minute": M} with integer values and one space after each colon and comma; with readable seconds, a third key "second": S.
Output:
{"hour": 7, "minute": 24}
